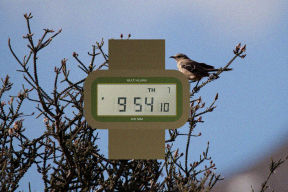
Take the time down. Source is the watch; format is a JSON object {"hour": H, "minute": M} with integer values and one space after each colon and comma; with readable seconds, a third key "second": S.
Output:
{"hour": 9, "minute": 54, "second": 10}
